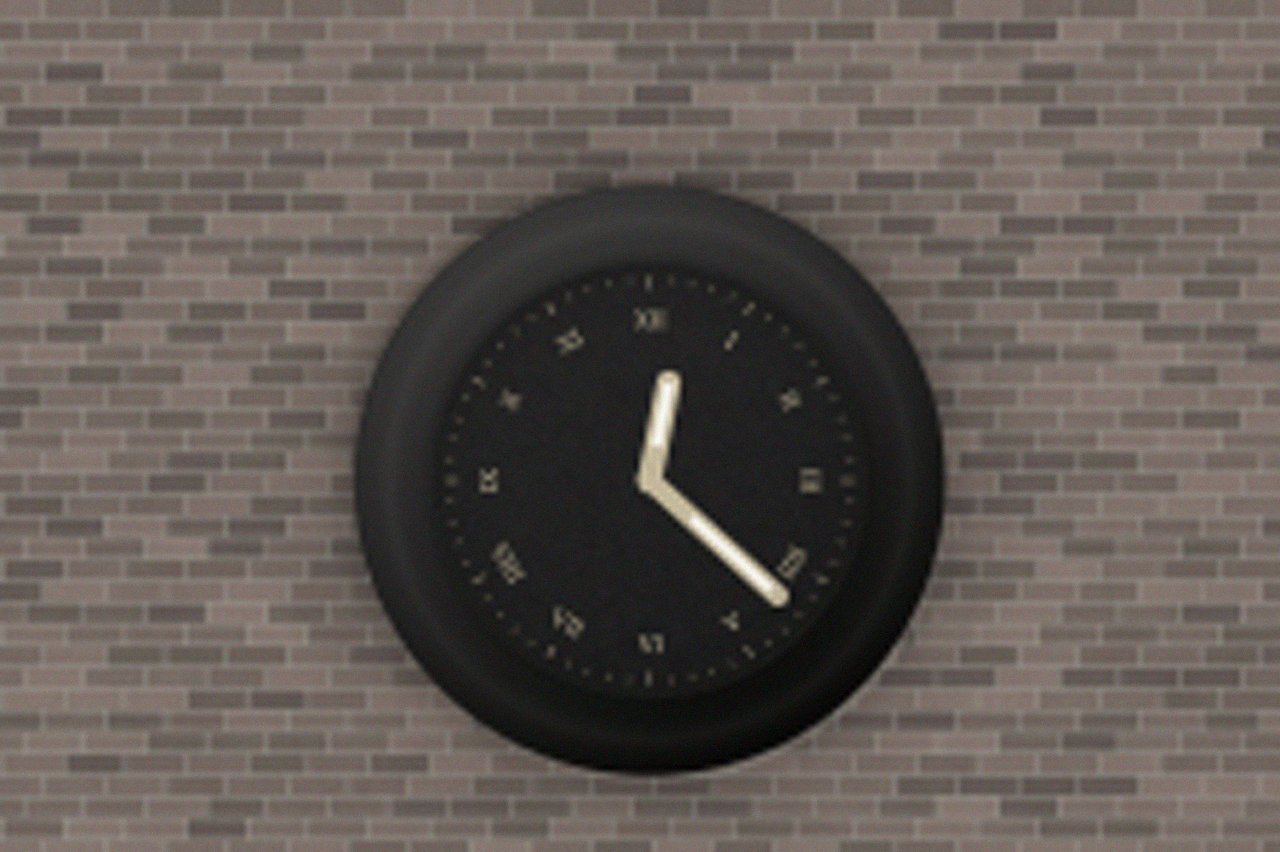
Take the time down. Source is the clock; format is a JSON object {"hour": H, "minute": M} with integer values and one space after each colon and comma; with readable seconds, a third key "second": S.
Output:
{"hour": 12, "minute": 22}
